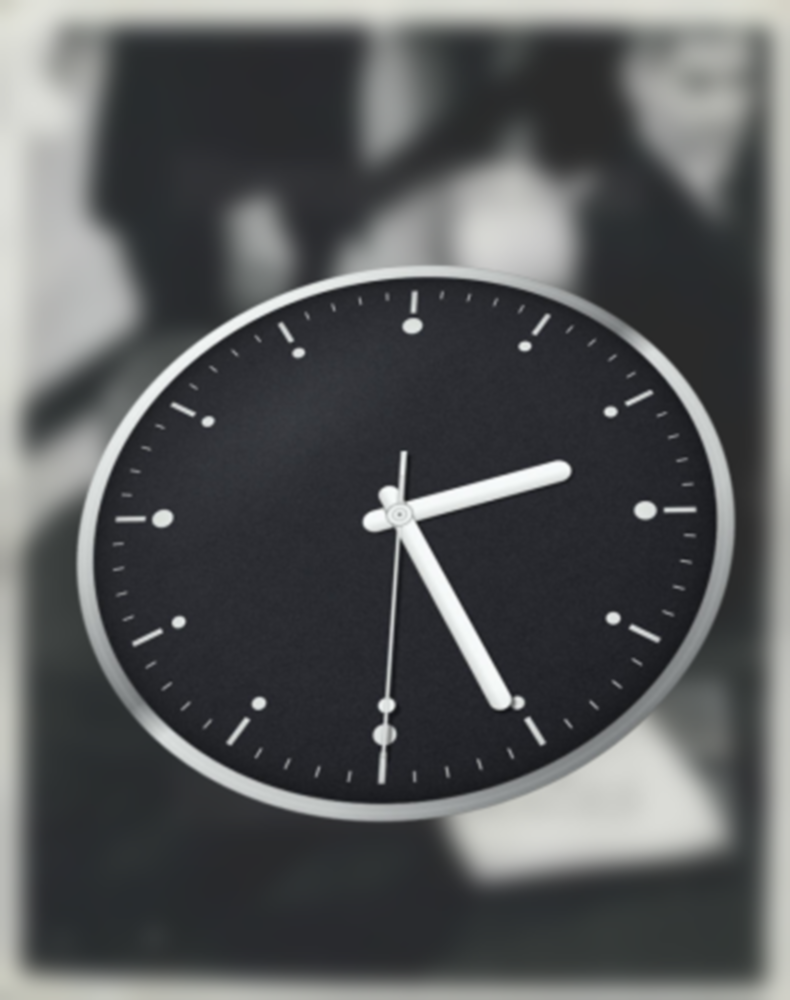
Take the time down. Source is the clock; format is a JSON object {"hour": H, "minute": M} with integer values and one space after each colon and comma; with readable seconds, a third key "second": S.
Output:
{"hour": 2, "minute": 25, "second": 30}
